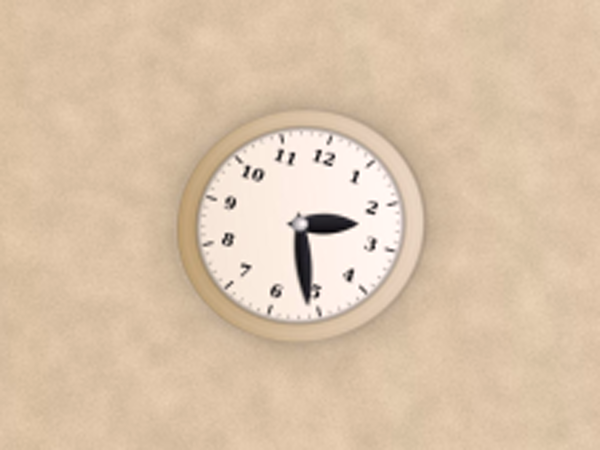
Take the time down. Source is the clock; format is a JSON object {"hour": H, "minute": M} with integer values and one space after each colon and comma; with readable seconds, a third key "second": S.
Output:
{"hour": 2, "minute": 26}
